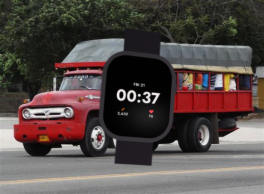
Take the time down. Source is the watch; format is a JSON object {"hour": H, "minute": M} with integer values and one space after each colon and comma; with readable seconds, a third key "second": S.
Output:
{"hour": 0, "minute": 37}
